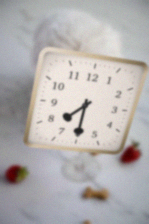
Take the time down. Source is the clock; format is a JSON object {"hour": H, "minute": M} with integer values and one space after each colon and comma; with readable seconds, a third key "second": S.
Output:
{"hour": 7, "minute": 30}
